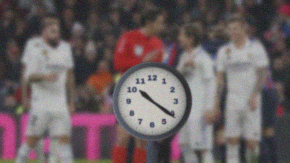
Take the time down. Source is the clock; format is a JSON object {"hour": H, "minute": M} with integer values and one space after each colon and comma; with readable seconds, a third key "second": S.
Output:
{"hour": 10, "minute": 21}
